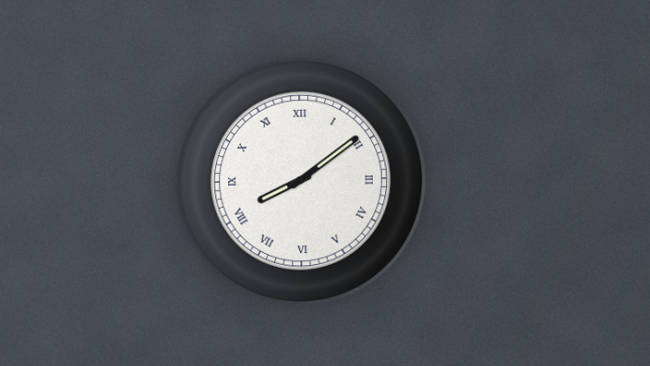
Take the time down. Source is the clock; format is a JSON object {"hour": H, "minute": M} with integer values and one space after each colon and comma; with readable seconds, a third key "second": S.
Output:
{"hour": 8, "minute": 9}
